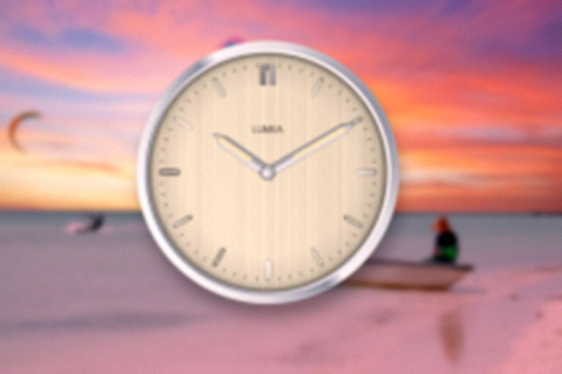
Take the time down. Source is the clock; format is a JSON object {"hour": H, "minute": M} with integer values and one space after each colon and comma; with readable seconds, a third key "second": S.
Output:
{"hour": 10, "minute": 10}
